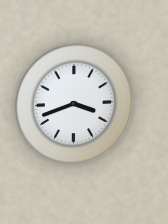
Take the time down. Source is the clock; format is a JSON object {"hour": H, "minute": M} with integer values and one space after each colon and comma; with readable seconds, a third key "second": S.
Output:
{"hour": 3, "minute": 42}
